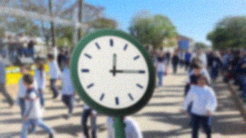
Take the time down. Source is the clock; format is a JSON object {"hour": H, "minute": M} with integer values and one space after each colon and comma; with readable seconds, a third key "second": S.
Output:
{"hour": 12, "minute": 15}
